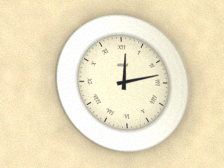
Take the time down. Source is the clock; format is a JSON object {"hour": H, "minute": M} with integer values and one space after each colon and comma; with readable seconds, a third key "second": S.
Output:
{"hour": 12, "minute": 13}
